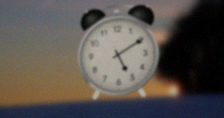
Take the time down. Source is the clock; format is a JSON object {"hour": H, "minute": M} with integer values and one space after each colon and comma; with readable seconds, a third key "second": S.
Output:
{"hour": 5, "minute": 10}
